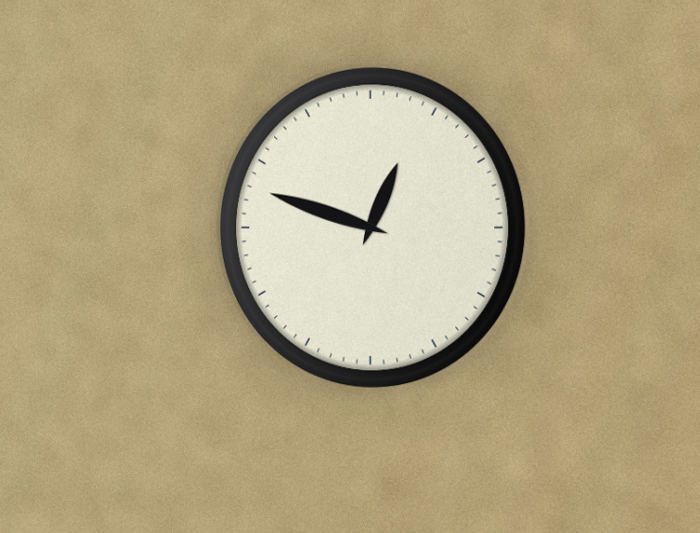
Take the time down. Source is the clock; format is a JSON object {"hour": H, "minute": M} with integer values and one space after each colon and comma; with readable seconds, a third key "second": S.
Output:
{"hour": 12, "minute": 48}
